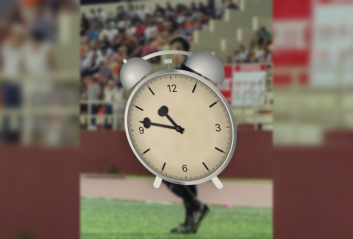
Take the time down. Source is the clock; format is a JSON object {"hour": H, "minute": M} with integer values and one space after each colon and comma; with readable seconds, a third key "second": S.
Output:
{"hour": 10, "minute": 47}
